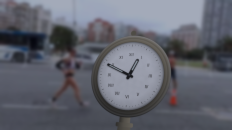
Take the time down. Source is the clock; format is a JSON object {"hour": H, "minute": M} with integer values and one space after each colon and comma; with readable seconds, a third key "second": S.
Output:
{"hour": 12, "minute": 49}
